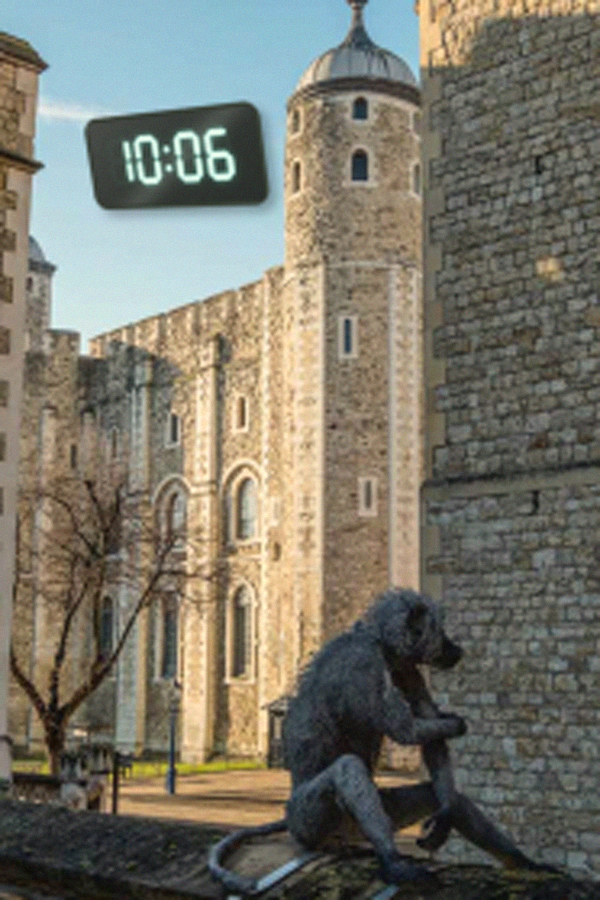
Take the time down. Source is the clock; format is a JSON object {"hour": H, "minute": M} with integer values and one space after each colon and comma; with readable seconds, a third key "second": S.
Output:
{"hour": 10, "minute": 6}
